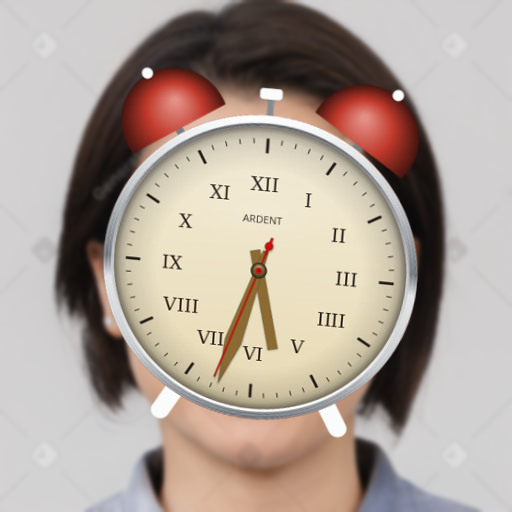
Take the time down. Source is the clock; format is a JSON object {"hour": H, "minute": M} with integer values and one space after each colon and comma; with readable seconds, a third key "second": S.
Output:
{"hour": 5, "minute": 32, "second": 33}
